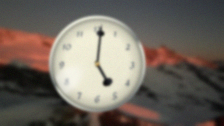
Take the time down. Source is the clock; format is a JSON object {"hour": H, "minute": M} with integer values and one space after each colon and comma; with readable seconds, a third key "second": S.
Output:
{"hour": 5, "minute": 1}
